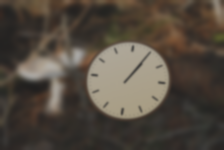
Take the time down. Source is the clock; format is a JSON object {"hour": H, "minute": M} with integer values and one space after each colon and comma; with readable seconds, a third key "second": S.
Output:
{"hour": 1, "minute": 5}
